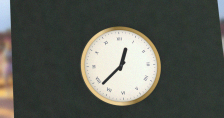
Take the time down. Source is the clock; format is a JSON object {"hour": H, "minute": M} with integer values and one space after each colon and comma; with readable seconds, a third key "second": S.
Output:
{"hour": 12, "minute": 38}
